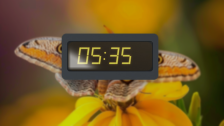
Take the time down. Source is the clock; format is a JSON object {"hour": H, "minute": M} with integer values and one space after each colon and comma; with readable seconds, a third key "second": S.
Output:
{"hour": 5, "minute": 35}
